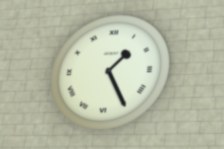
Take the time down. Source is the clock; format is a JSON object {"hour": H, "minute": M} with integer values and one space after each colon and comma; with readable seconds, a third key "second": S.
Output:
{"hour": 1, "minute": 25}
